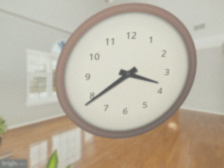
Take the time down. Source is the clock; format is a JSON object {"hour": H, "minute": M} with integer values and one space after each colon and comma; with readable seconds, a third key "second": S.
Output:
{"hour": 3, "minute": 39}
